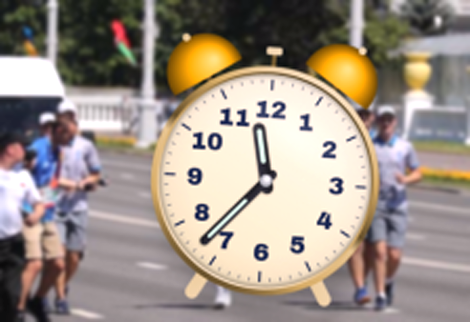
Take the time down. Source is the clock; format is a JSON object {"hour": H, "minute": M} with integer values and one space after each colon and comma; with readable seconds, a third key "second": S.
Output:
{"hour": 11, "minute": 37}
